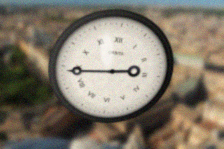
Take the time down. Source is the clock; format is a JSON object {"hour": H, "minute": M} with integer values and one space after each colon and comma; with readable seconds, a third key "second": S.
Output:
{"hour": 2, "minute": 44}
